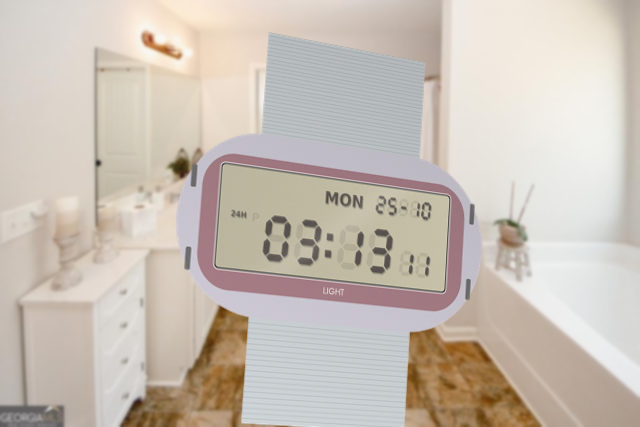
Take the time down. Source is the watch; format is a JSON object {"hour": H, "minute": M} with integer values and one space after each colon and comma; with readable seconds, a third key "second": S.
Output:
{"hour": 3, "minute": 13, "second": 11}
